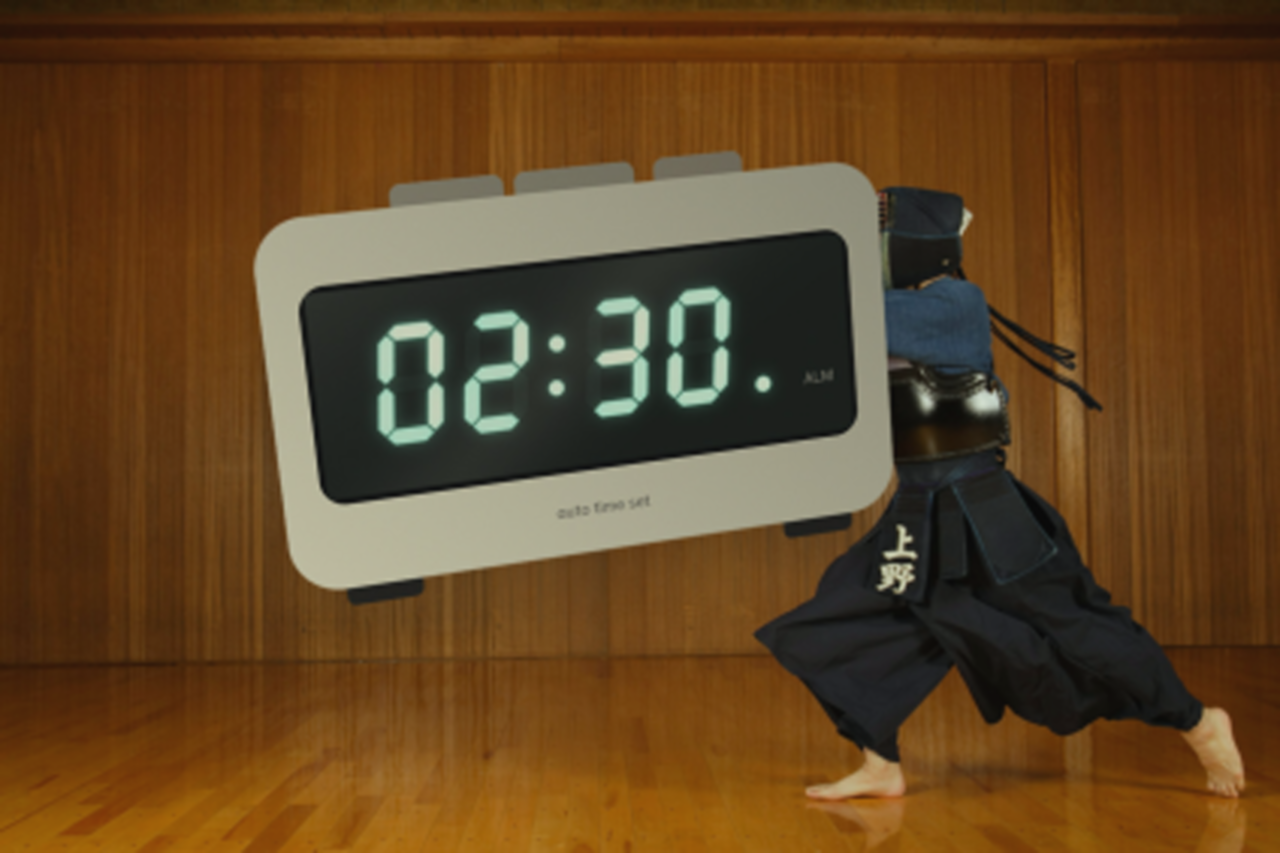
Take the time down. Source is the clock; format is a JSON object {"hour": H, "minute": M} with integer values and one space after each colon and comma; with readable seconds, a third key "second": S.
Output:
{"hour": 2, "minute": 30}
